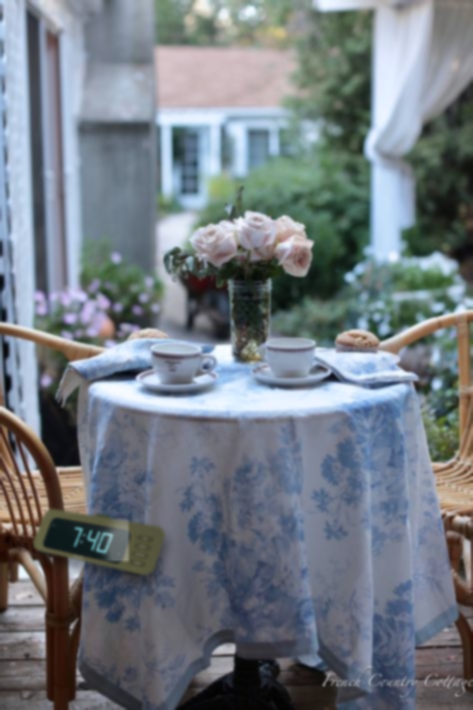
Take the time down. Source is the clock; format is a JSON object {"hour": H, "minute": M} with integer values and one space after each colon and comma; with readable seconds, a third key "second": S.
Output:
{"hour": 7, "minute": 40}
